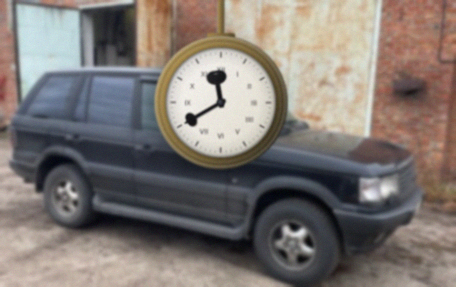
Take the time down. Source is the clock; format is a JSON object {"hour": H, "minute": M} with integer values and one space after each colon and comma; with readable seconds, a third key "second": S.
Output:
{"hour": 11, "minute": 40}
